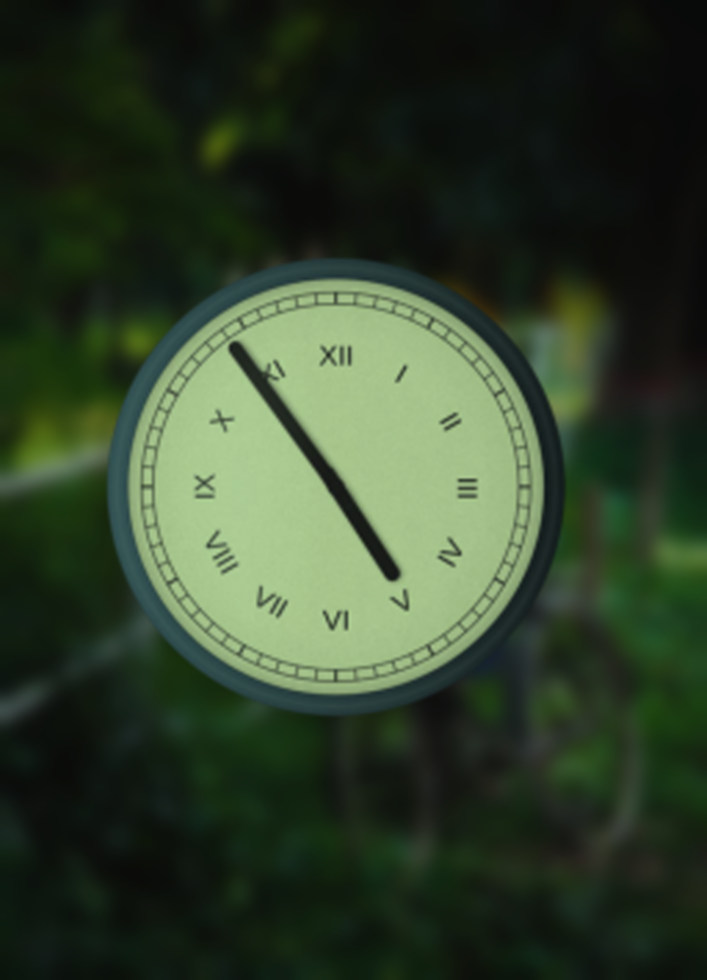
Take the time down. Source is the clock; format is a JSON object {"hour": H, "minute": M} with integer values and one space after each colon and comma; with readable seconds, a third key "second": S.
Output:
{"hour": 4, "minute": 54}
